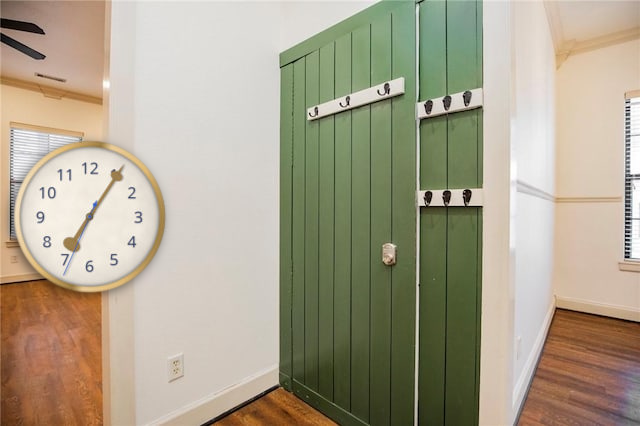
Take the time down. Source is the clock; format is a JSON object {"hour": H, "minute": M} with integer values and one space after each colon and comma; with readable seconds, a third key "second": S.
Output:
{"hour": 7, "minute": 5, "second": 34}
